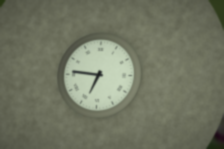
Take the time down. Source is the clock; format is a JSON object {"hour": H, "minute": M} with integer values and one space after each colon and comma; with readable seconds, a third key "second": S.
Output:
{"hour": 6, "minute": 46}
